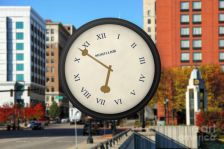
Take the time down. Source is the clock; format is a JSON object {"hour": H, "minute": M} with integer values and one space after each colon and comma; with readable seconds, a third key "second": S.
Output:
{"hour": 6, "minute": 53}
